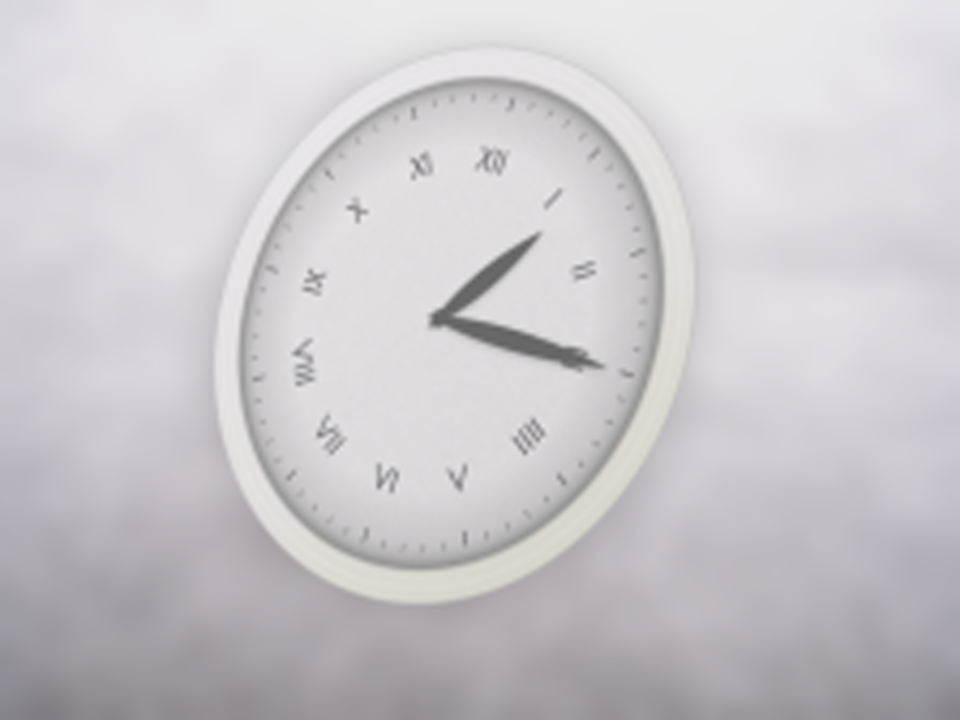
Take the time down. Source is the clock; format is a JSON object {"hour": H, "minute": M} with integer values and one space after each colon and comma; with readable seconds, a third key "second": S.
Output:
{"hour": 1, "minute": 15}
